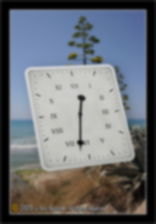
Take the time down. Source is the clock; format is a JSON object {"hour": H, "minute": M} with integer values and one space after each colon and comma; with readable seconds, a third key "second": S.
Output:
{"hour": 12, "minute": 32}
